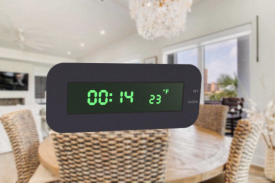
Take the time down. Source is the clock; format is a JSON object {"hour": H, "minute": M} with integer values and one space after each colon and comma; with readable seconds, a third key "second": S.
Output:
{"hour": 0, "minute": 14}
